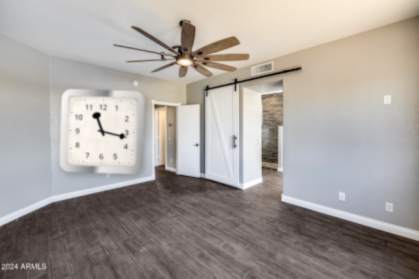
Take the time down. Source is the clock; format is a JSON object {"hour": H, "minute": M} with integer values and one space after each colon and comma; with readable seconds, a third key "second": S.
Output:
{"hour": 11, "minute": 17}
